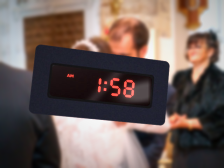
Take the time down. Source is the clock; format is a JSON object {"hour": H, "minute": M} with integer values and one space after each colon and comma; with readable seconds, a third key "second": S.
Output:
{"hour": 1, "minute": 58}
